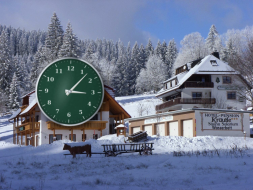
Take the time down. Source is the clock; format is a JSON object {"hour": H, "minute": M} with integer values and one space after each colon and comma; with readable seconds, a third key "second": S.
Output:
{"hour": 3, "minute": 7}
